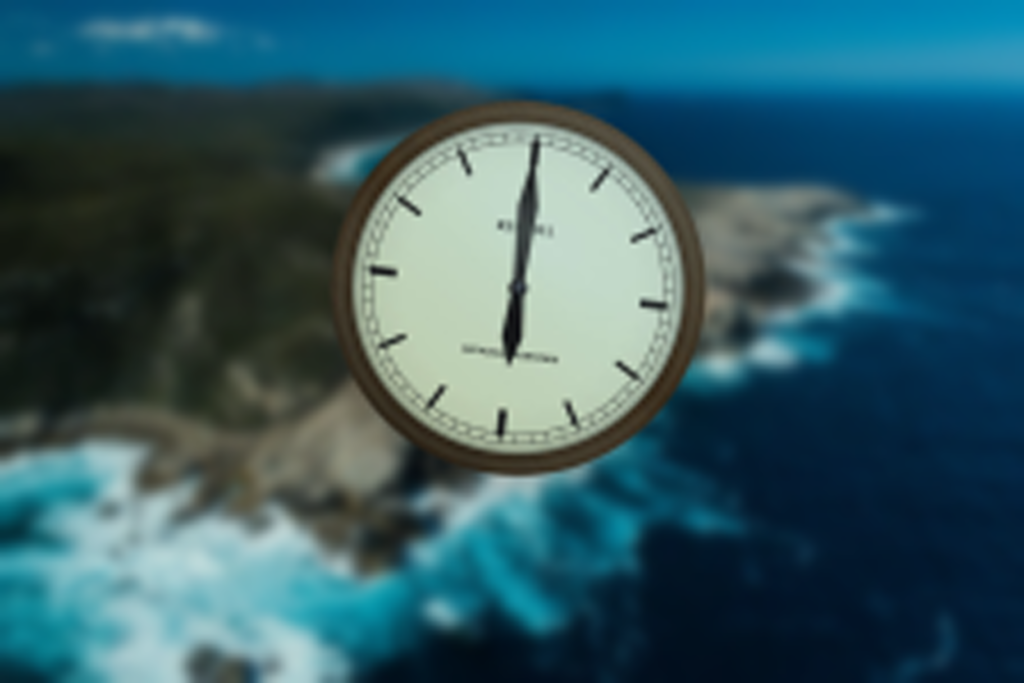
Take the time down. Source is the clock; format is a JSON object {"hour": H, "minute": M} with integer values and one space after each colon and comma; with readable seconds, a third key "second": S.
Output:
{"hour": 6, "minute": 0}
